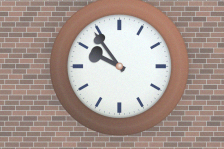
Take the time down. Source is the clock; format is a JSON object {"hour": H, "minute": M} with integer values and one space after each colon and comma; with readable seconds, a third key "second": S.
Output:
{"hour": 9, "minute": 54}
